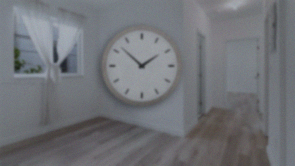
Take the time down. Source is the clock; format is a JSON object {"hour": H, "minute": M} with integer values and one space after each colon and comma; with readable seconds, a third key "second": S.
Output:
{"hour": 1, "minute": 52}
